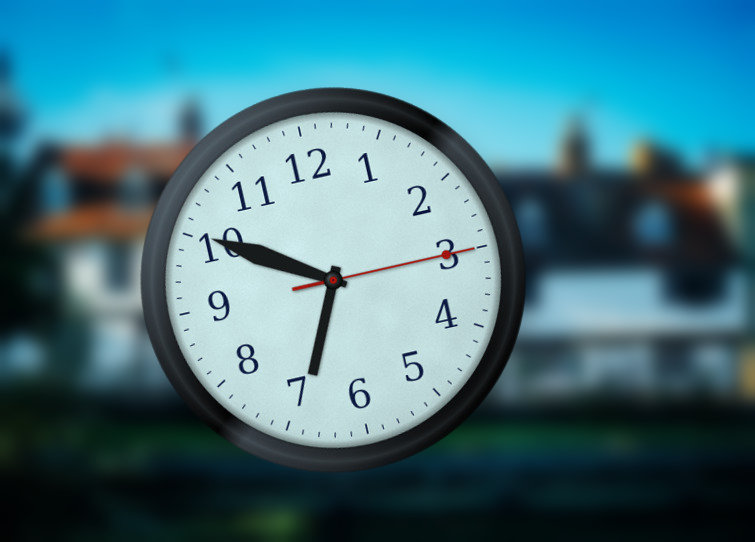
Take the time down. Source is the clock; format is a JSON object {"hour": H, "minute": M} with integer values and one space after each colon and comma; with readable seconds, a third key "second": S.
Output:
{"hour": 6, "minute": 50, "second": 15}
